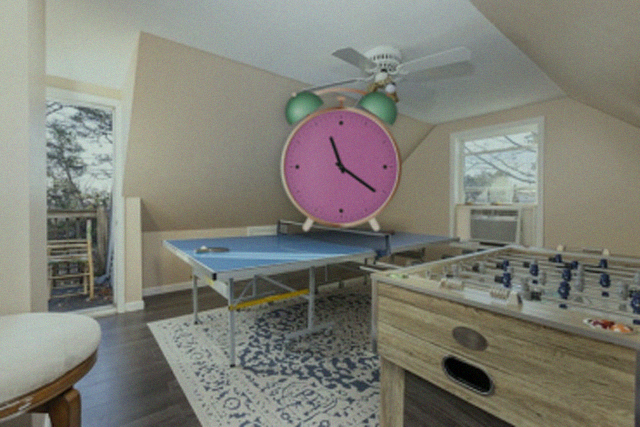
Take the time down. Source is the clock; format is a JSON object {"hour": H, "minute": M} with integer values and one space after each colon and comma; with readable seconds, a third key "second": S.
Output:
{"hour": 11, "minute": 21}
